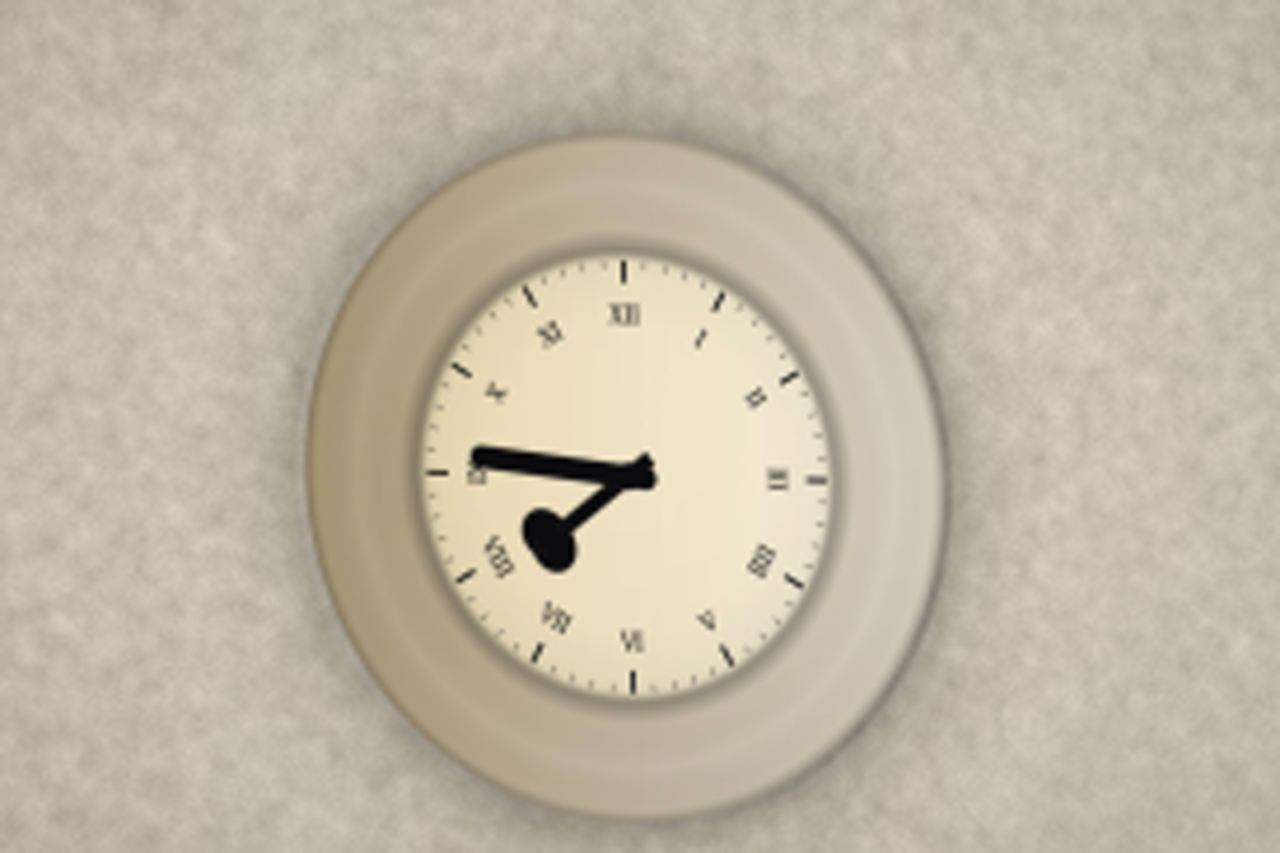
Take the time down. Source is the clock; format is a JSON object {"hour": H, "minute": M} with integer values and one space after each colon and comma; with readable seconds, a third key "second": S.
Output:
{"hour": 7, "minute": 46}
